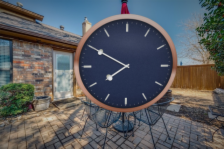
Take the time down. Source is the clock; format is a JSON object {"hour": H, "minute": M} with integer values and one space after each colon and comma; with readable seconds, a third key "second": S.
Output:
{"hour": 7, "minute": 50}
